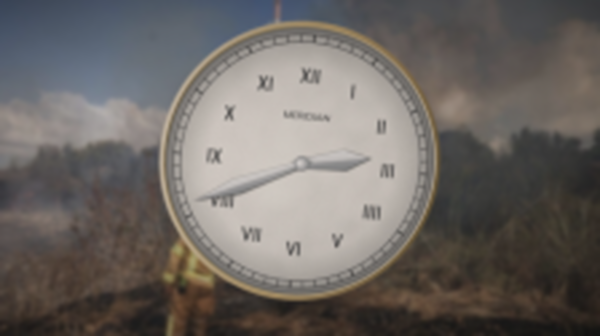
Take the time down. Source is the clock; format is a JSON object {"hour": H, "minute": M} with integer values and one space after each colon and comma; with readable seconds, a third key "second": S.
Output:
{"hour": 2, "minute": 41}
